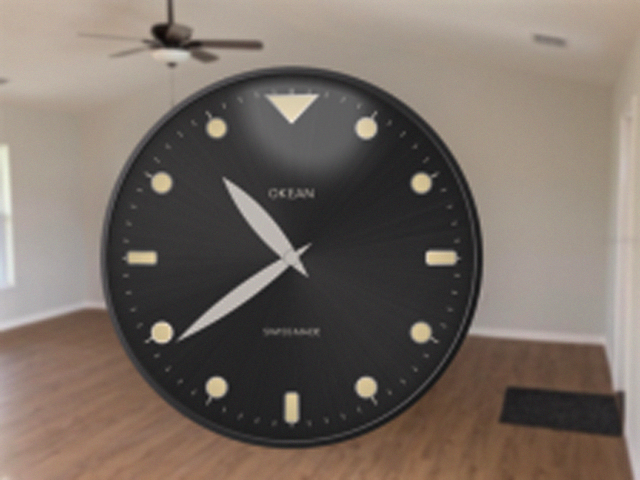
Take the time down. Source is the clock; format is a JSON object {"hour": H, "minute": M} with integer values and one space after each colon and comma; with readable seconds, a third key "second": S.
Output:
{"hour": 10, "minute": 39}
